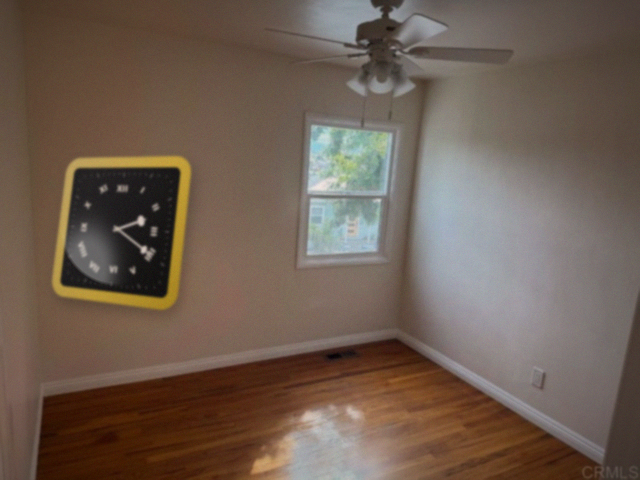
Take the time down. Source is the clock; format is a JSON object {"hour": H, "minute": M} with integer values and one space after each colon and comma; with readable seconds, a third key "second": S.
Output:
{"hour": 2, "minute": 20}
